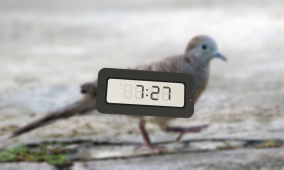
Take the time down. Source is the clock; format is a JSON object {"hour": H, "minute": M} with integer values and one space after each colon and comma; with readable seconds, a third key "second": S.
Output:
{"hour": 7, "minute": 27}
